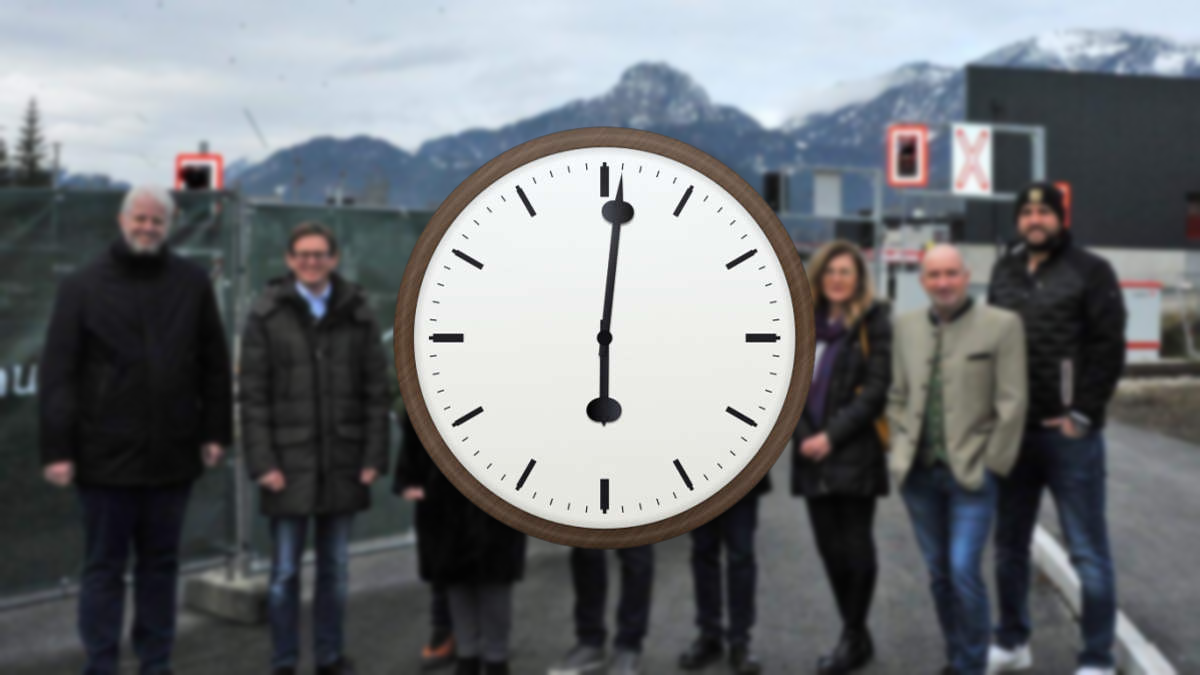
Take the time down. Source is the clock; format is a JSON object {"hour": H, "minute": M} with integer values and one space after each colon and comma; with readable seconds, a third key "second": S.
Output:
{"hour": 6, "minute": 1}
